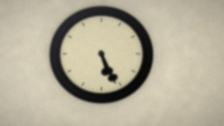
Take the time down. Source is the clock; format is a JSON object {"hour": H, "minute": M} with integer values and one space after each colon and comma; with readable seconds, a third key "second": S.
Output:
{"hour": 5, "minute": 26}
